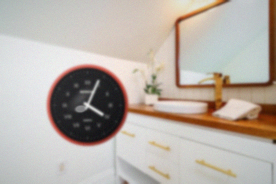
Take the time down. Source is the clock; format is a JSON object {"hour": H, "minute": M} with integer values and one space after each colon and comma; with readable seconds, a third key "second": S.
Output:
{"hour": 4, "minute": 4}
